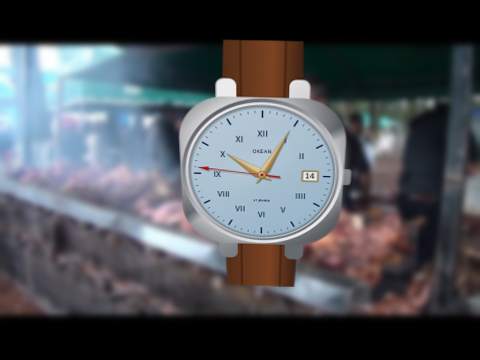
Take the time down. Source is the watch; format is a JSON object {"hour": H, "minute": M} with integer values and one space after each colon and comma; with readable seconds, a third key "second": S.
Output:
{"hour": 10, "minute": 4, "second": 46}
